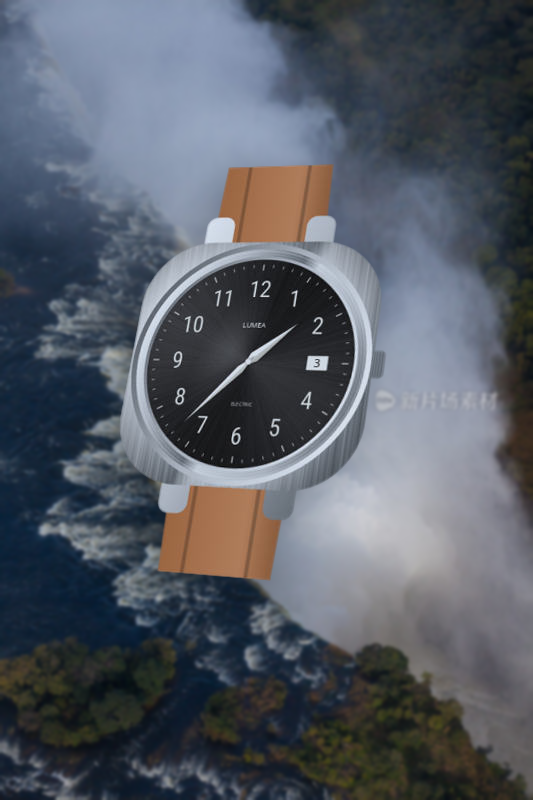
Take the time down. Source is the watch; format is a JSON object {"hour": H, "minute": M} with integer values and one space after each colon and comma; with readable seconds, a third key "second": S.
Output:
{"hour": 1, "minute": 37}
